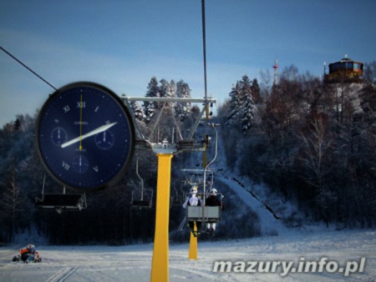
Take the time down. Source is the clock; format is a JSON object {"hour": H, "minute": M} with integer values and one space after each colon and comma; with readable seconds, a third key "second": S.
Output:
{"hour": 8, "minute": 11}
